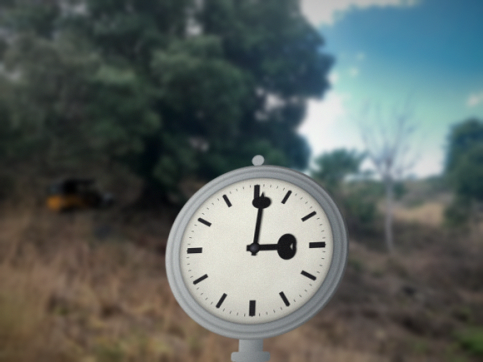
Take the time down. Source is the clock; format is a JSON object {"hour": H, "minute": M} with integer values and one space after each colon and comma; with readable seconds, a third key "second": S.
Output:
{"hour": 3, "minute": 1}
